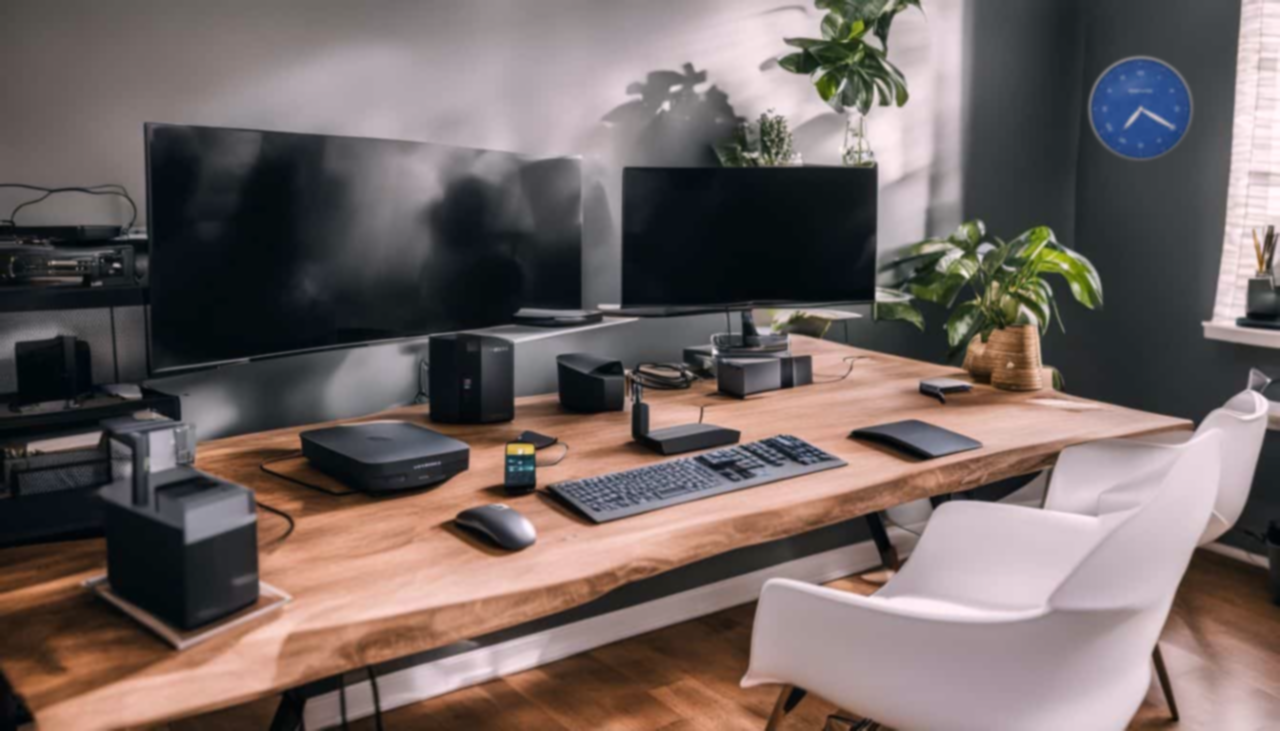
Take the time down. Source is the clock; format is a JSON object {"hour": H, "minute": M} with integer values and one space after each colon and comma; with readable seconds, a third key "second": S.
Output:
{"hour": 7, "minute": 20}
